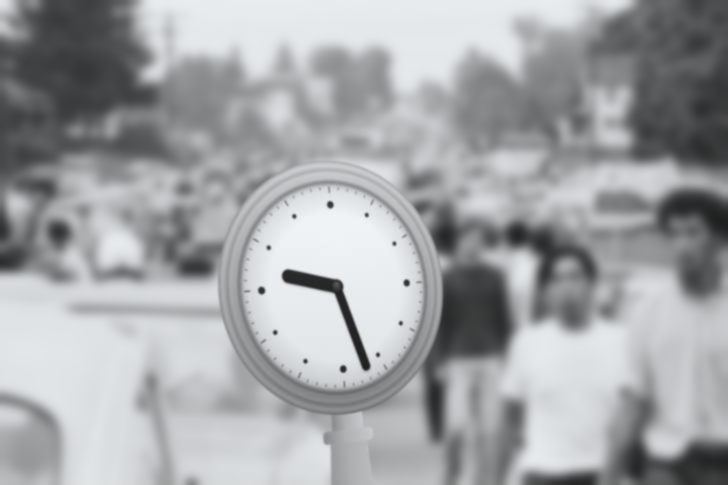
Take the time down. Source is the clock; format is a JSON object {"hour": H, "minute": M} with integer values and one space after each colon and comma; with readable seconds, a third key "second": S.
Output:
{"hour": 9, "minute": 27}
